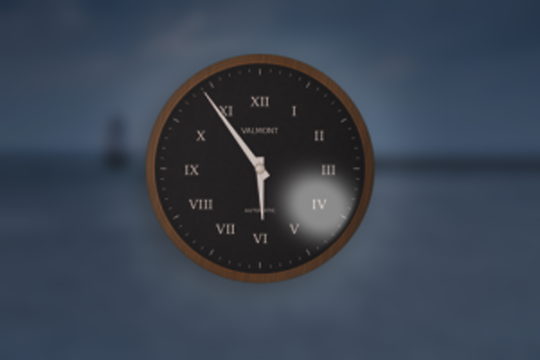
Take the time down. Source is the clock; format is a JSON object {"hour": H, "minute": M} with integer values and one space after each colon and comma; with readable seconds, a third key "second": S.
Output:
{"hour": 5, "minute": 54}
